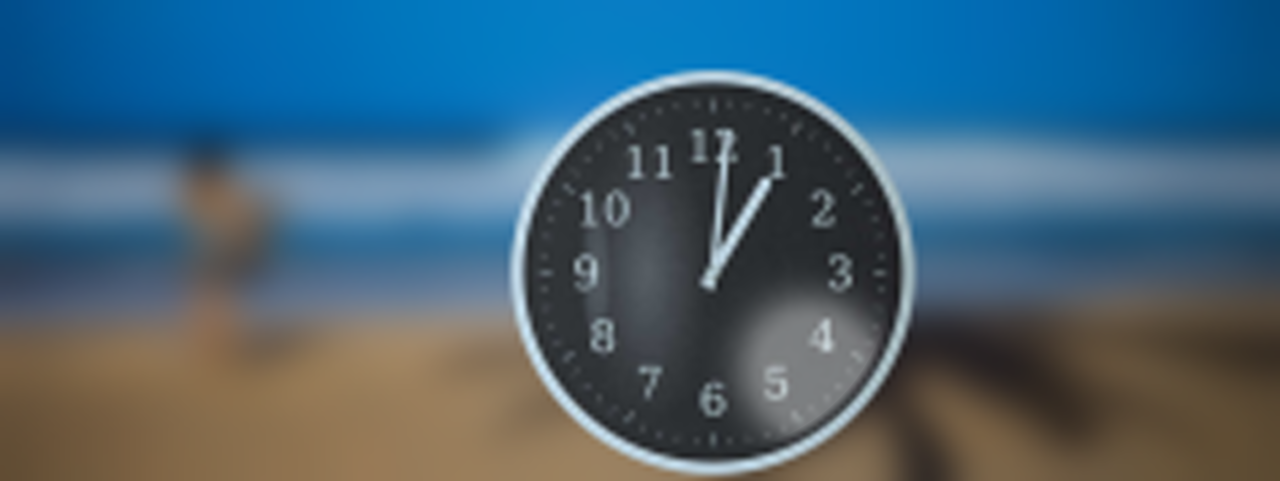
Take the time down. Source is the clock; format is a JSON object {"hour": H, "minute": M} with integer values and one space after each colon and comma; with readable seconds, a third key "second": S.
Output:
{"hour": 1, "minute": 1}
